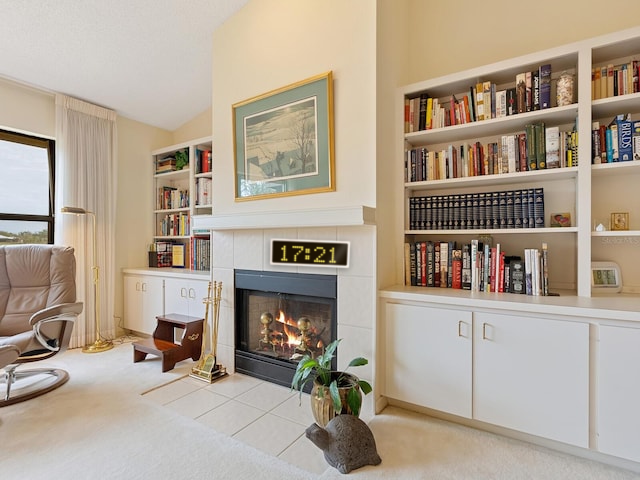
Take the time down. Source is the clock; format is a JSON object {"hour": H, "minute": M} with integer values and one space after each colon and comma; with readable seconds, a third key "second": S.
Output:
{"hour": 17, "minute": 21}
